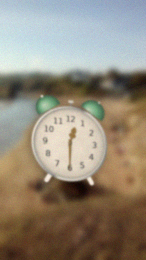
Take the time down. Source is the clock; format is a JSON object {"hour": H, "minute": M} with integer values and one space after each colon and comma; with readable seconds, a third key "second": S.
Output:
{"hour": 12, "minute": 30}
